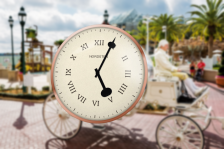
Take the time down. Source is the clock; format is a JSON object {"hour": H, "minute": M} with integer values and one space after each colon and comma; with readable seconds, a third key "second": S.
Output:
{"hour": 5, "minute": 4}
